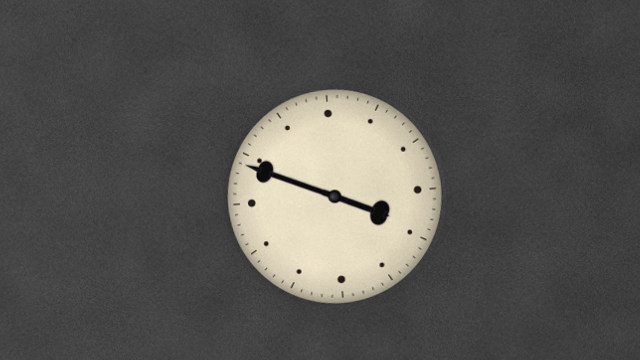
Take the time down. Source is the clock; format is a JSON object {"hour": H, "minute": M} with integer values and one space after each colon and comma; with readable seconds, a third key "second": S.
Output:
{"hour": 3, "minute": 49}
